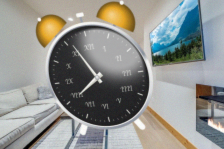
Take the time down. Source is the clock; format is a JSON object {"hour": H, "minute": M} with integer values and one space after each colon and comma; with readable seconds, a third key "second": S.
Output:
{"hour": 7, "minute": 56}
